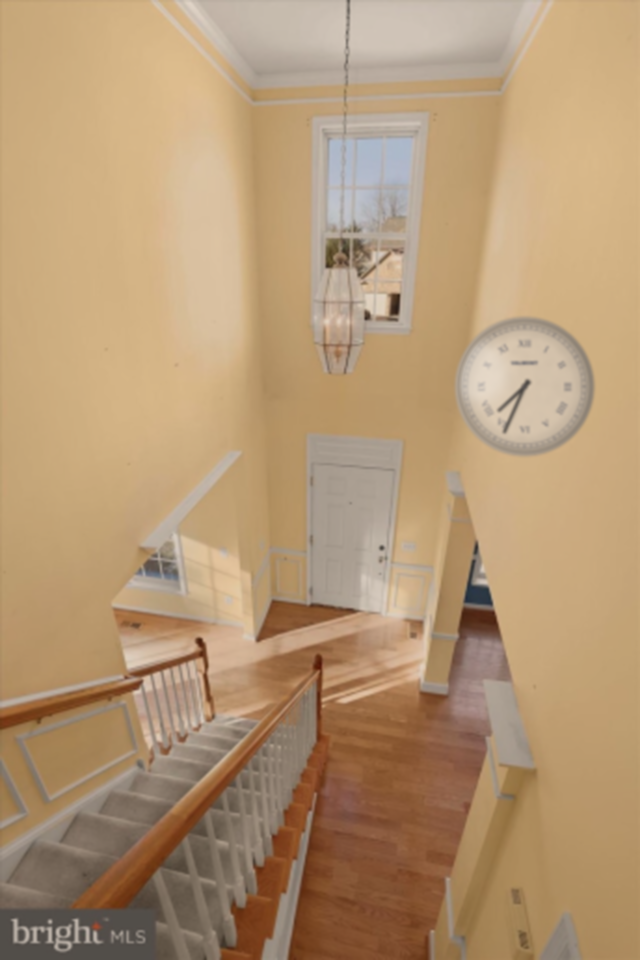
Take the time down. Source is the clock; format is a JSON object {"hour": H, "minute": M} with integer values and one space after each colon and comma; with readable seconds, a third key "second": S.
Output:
{"hour": 7, "minute": 34}
